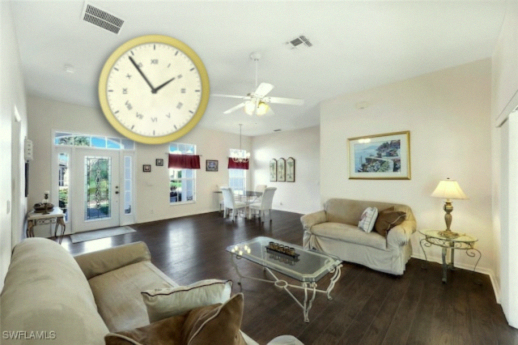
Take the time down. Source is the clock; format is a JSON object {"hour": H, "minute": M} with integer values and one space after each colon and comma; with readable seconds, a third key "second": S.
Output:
{"hour": 1, "minute": 54}
